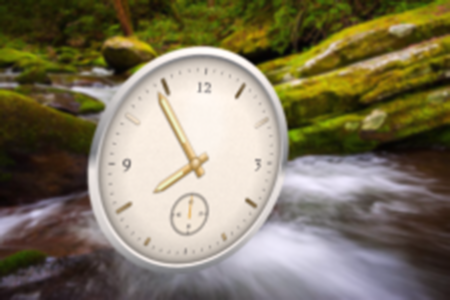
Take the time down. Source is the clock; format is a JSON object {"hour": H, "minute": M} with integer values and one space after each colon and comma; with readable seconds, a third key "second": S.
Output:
{"hour": 7, "minute": 54}
